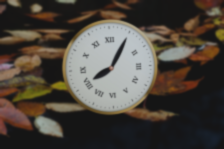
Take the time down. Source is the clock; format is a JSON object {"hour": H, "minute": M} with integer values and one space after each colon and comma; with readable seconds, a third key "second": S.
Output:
{"hour": 8, "minute": 5}
